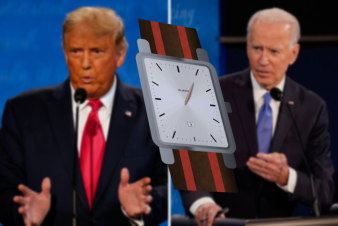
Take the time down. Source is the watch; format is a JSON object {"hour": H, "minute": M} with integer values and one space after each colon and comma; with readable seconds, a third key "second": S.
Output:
{"hour": 1, "minute": 5}
